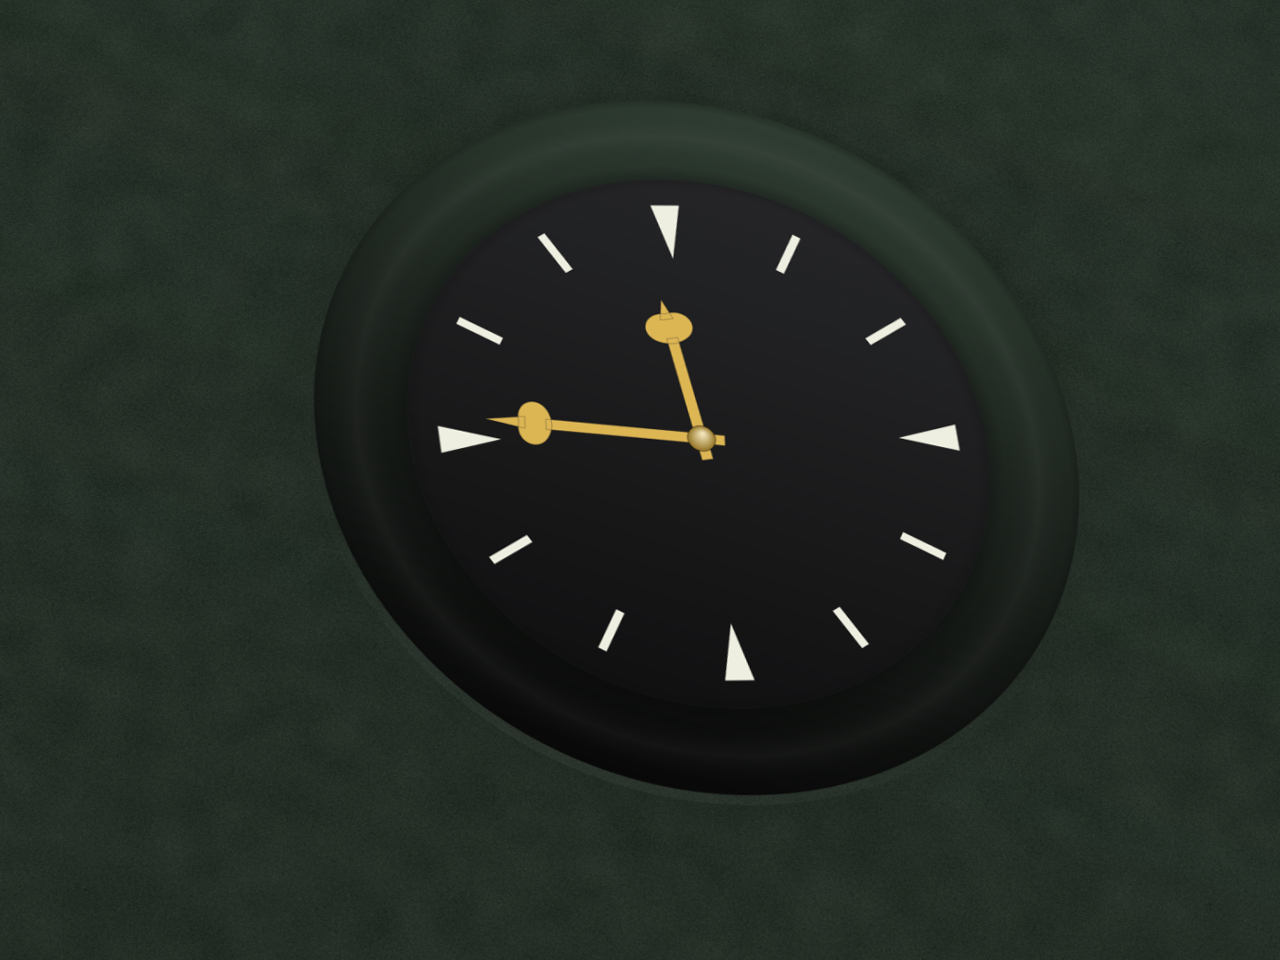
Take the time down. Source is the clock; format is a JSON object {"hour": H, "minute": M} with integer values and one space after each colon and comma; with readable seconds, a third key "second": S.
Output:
{"hour": 11, "minute": 46}
